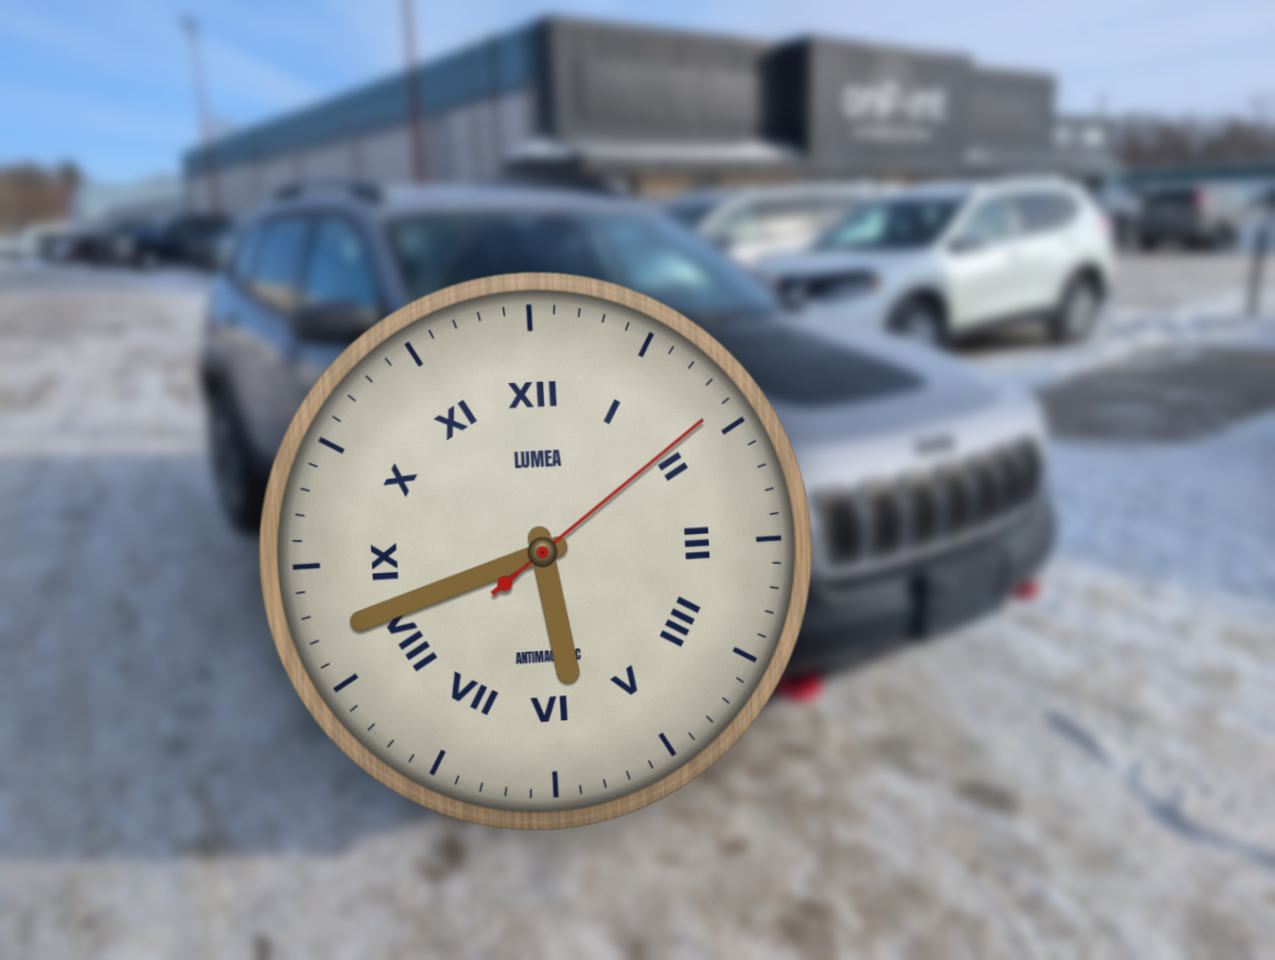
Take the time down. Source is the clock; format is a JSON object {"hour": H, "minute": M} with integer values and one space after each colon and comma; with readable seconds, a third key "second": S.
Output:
{"hour": 5, "minute": 42, "second": 9}
